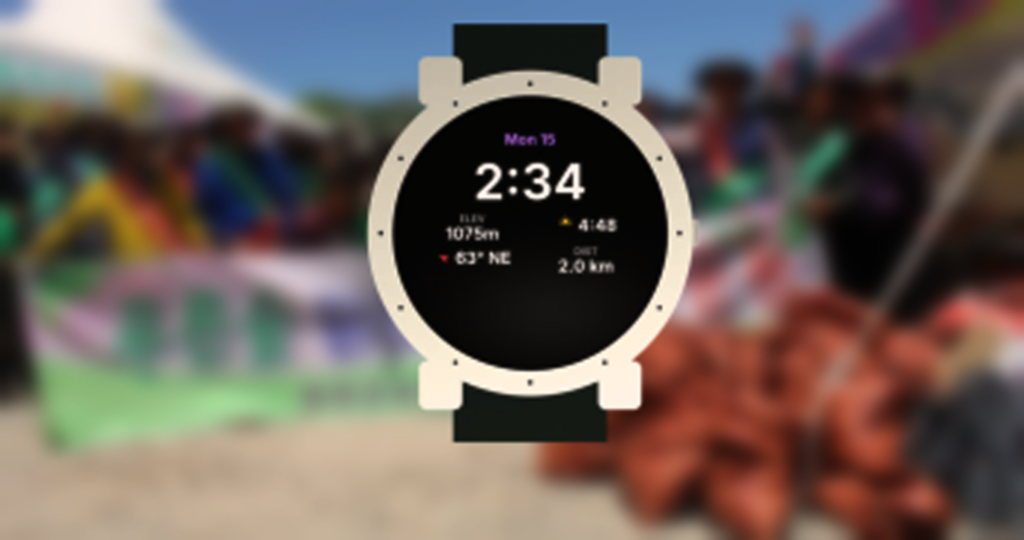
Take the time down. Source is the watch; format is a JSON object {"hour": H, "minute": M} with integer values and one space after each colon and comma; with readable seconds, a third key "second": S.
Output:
{"hour": 2, "minute": 34}
